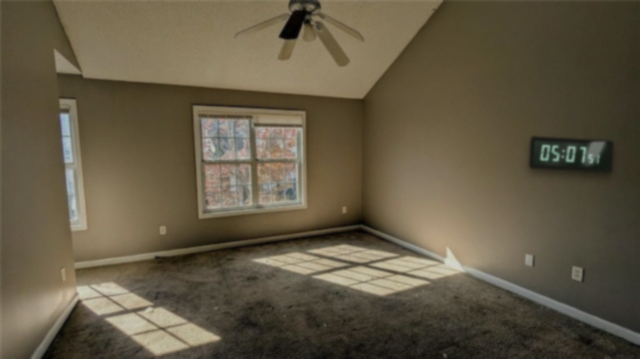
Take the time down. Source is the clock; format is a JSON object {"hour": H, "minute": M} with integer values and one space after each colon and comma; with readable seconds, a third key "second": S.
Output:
{"hour": 5, "minute": 7}
